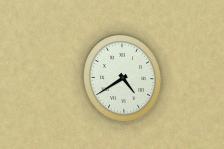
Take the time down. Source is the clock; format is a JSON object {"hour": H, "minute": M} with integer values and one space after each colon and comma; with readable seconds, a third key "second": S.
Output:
{"hour": 4, "minute": 40}
